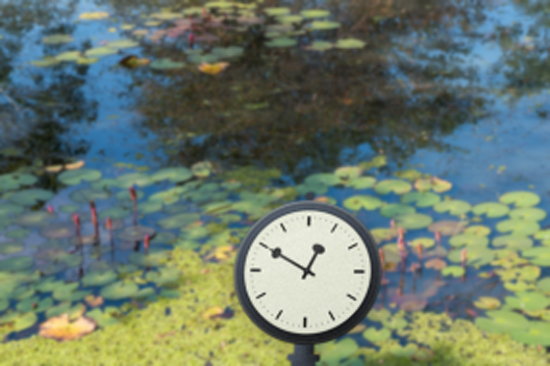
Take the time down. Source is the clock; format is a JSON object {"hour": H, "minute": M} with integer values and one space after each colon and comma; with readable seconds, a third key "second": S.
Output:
{"hour": 12, "minute": 50}
